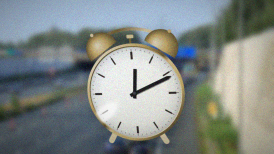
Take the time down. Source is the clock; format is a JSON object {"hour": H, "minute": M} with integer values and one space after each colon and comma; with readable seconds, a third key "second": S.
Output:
{"hour": 12, "minute": 11}
